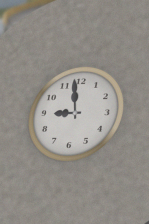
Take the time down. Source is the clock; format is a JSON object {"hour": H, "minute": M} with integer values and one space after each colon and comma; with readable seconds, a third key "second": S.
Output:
{"hour": 8, "minute": 58}
